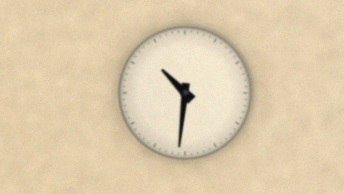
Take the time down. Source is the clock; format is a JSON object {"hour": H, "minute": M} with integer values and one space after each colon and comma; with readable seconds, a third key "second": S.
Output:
{"hour": 10, "minute": 31}
